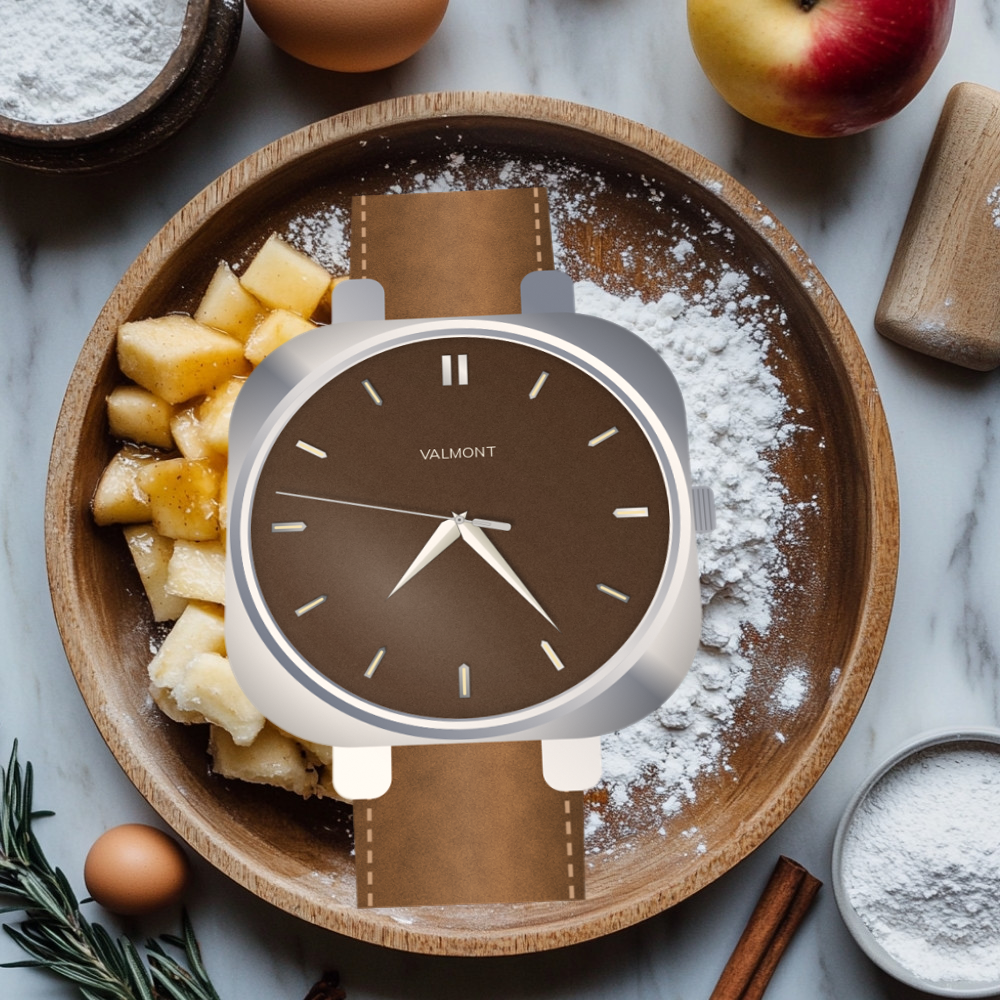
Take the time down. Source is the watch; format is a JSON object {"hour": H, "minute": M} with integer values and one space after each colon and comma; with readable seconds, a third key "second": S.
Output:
{"hour": 7, "minute": 23, "second": 47}
